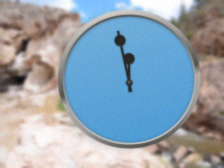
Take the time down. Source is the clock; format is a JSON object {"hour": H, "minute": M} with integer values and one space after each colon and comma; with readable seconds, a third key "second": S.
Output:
{"hour": 11, "minute": 58}
